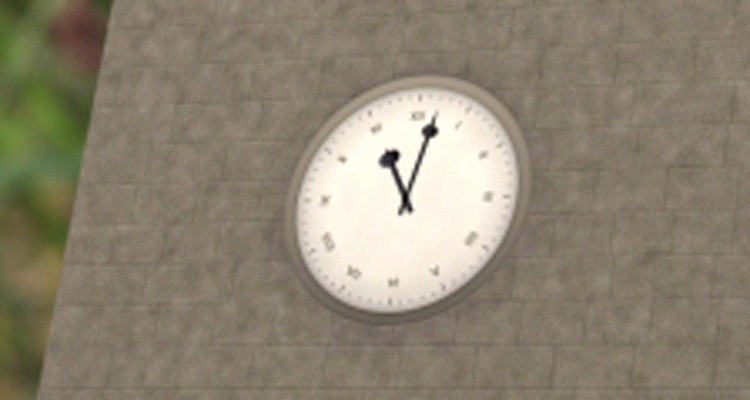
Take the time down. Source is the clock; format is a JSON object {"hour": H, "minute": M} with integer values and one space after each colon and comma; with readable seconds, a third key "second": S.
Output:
{"hour": 11, "minute": 2}
